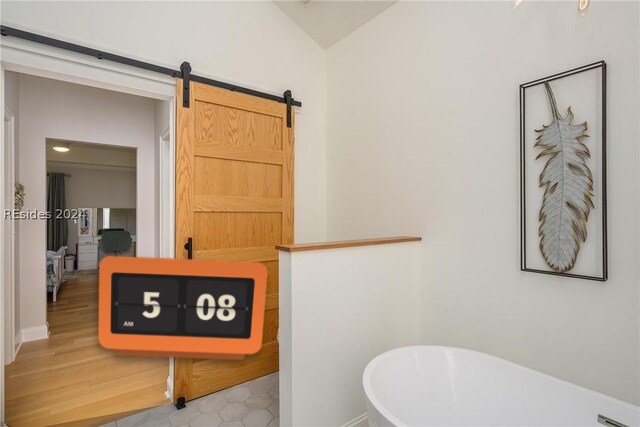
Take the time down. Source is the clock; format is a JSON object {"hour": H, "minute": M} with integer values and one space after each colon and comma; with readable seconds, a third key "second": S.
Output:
{"hour": 5, "minute": 8}
